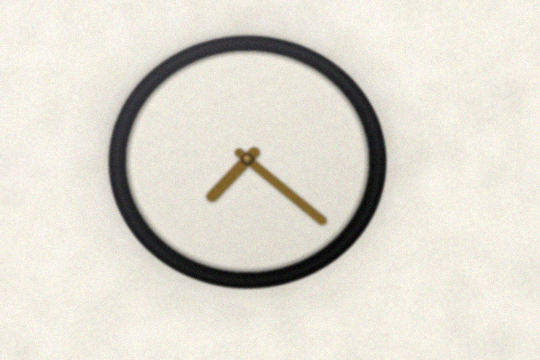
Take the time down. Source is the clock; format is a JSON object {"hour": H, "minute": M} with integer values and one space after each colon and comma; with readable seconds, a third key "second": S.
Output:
{"hour": 7, "minute": 22}
